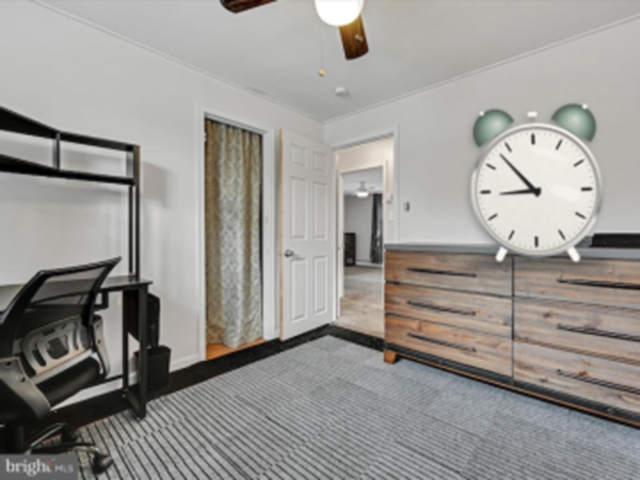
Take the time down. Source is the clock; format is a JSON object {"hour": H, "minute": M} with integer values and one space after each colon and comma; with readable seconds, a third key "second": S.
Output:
{"hour": 8, "minute": 53}
